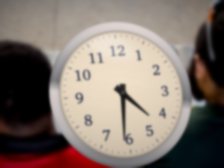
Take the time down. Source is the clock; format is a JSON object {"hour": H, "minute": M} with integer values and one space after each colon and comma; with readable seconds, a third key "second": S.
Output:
{"hour": 4, "minute": 31}
